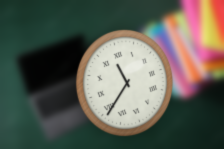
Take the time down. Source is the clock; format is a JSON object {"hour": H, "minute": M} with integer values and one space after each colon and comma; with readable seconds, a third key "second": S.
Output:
{"hour": 11, "minute": 39}
